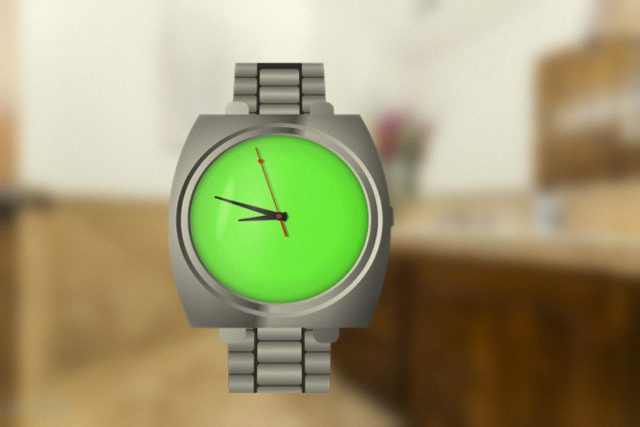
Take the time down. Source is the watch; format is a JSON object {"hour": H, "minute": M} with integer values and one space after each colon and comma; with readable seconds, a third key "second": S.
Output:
{"hour": 8, "minute": 47, "second": 57}
